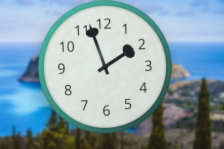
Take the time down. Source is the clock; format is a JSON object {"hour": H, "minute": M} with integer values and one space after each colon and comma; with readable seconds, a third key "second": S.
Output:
{"hour": 1, "minute": 57}
